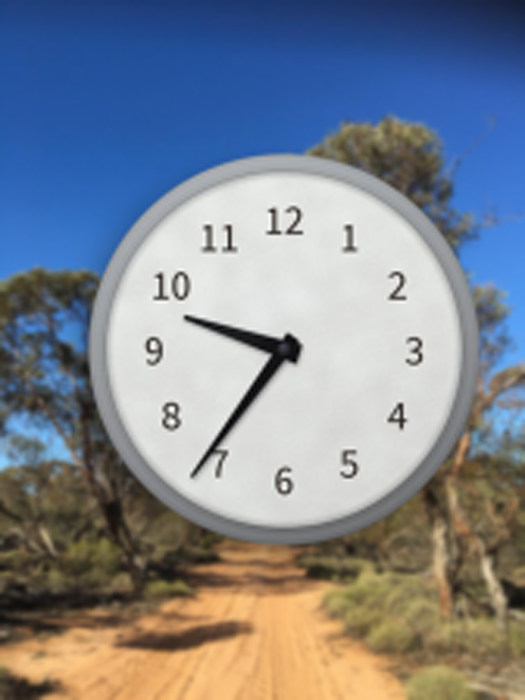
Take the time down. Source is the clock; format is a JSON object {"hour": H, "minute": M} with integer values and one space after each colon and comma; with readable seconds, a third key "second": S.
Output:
{"hour": 9, "minute": 36}
